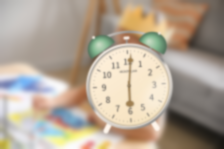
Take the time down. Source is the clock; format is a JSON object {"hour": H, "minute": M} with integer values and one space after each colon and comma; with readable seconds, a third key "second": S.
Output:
{"hour": 6, "minute": 1}
